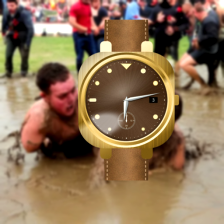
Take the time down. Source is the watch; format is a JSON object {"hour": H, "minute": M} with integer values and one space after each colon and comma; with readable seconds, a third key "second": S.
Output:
{"hour": 6, "minute": 13}
